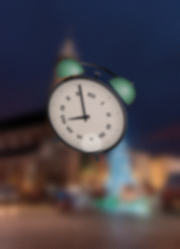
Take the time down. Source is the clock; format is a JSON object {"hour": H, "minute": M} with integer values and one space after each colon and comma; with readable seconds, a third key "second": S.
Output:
{"hour": 7, "minute": 56}
